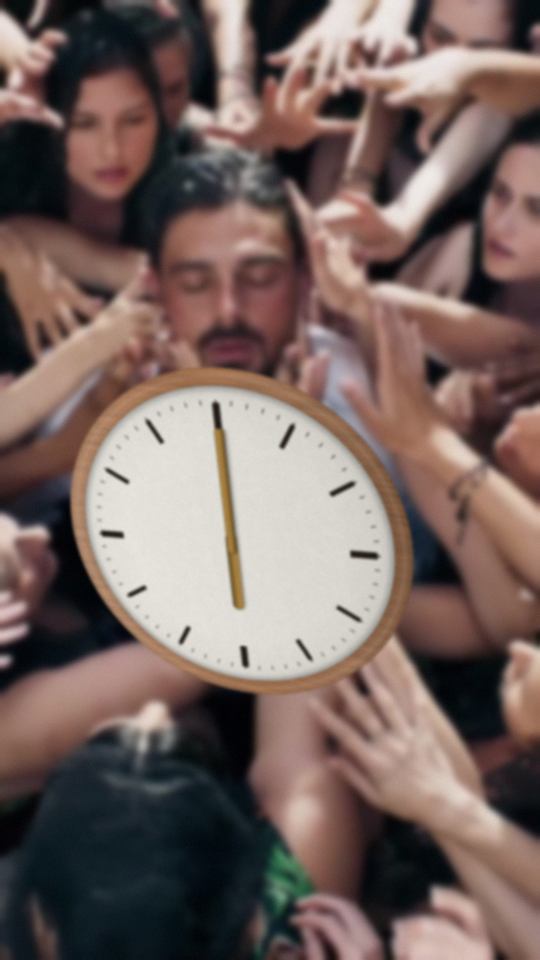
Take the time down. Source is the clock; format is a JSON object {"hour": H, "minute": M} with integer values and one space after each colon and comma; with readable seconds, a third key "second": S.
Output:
{"hour": 6, "minute": 0}
